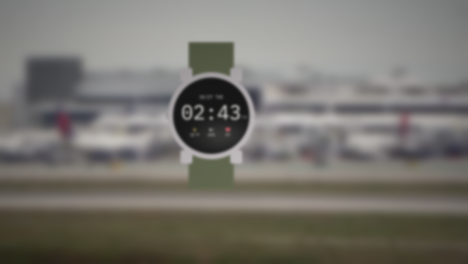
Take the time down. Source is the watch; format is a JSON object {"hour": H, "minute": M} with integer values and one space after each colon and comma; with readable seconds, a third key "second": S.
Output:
{"hour": 2, "minute": 43}
